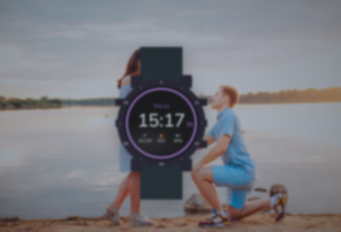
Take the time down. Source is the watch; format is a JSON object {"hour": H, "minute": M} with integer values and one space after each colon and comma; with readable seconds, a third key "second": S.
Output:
{"hour": 15, "minute": 17}
